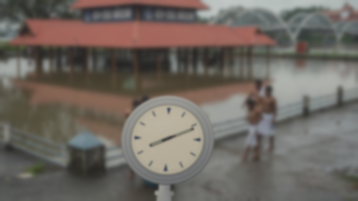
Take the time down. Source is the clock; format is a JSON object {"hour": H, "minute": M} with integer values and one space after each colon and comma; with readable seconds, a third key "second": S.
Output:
{"hour": 8, "minute": 11}
